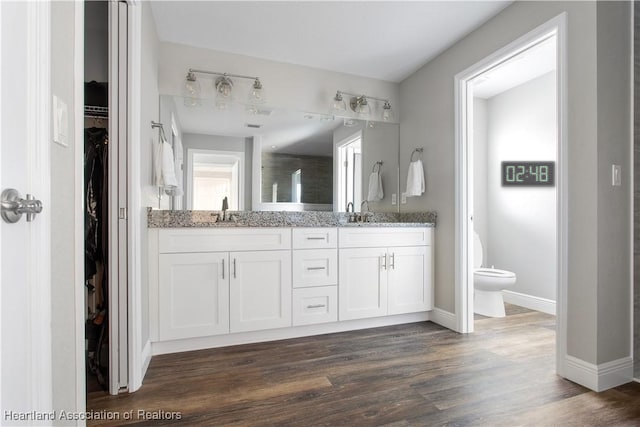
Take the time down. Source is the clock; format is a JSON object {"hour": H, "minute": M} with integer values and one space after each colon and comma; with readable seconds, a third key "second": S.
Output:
{"hour": 2, "minute": 48}
